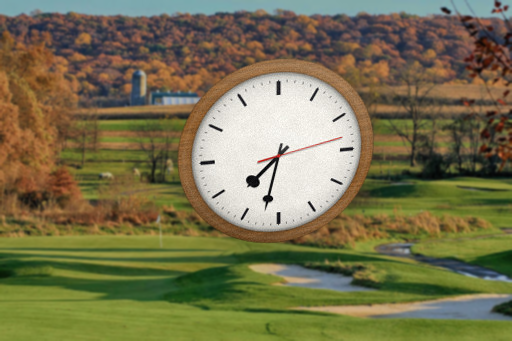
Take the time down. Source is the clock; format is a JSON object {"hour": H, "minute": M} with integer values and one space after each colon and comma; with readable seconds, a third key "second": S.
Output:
{"hour": 7, "minute": 32, "second": 13}
